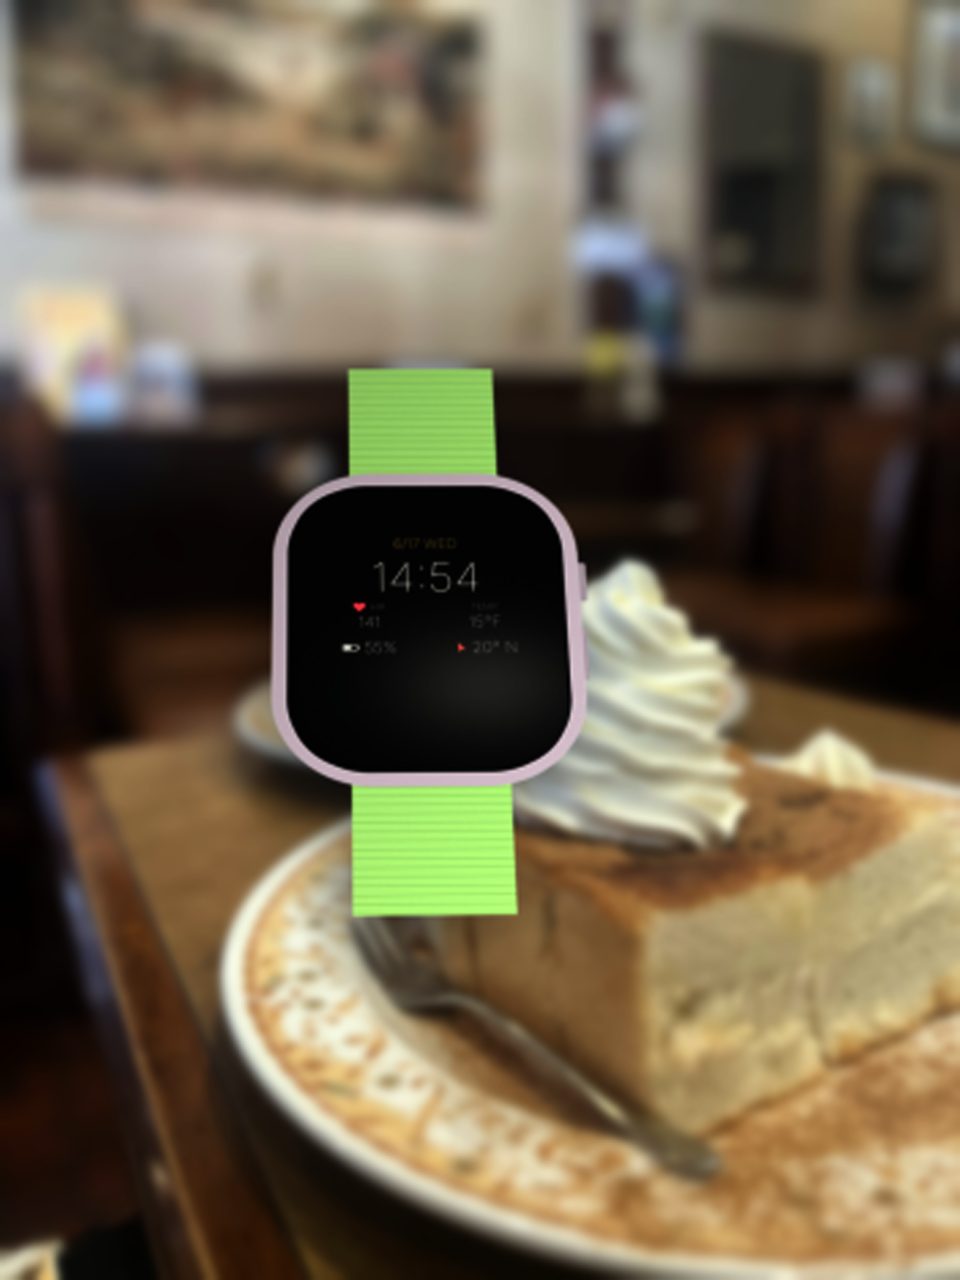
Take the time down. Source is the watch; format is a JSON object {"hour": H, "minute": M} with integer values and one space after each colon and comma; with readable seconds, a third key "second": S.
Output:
{"hour": 14, "minute": 54}
